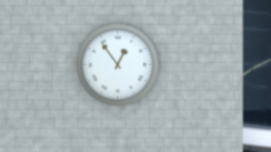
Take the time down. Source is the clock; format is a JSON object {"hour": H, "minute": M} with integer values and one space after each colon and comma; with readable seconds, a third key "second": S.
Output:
{"hour": 12, "minute": 54}
